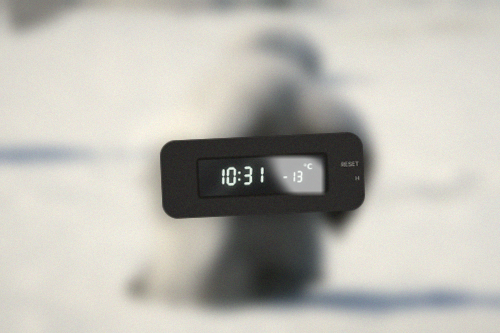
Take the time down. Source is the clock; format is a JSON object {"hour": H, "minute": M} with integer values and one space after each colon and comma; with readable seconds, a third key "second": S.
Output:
{"hour": 10, "minute": 31}
